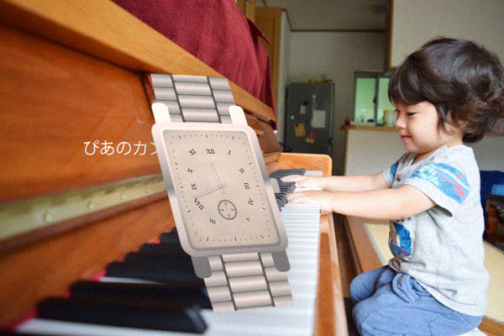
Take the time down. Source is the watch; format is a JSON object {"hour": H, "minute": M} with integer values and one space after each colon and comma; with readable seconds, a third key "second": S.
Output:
{"hour": 11, "minute": 42}
